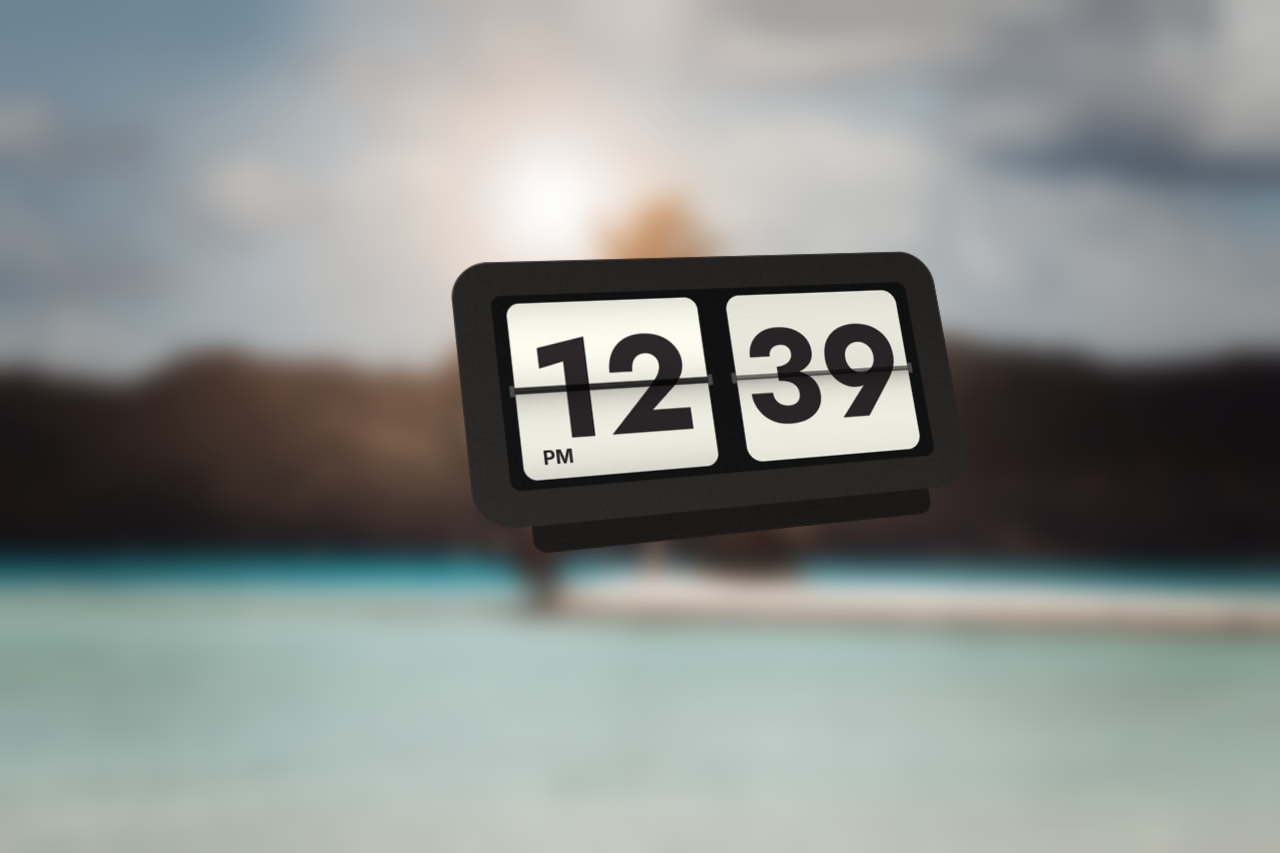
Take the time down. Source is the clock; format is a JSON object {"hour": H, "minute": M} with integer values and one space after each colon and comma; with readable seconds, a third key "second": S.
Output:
{"hour": 12, "minute": 39}
